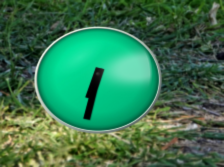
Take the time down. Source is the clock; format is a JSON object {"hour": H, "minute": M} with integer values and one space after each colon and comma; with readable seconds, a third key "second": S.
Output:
{"hour": 6, "minute": 32}
